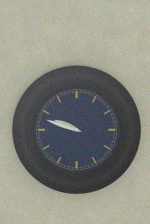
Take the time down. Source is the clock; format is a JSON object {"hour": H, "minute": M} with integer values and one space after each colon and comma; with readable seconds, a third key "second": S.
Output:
{"hour": 9, "minute": 48}
